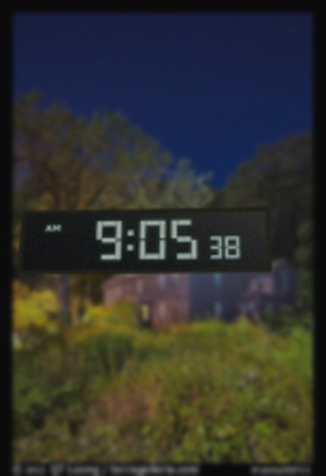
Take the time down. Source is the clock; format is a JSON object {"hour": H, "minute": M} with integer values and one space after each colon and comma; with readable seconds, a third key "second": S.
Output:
{"hour": 9, "minute": 5, "second": 38}
